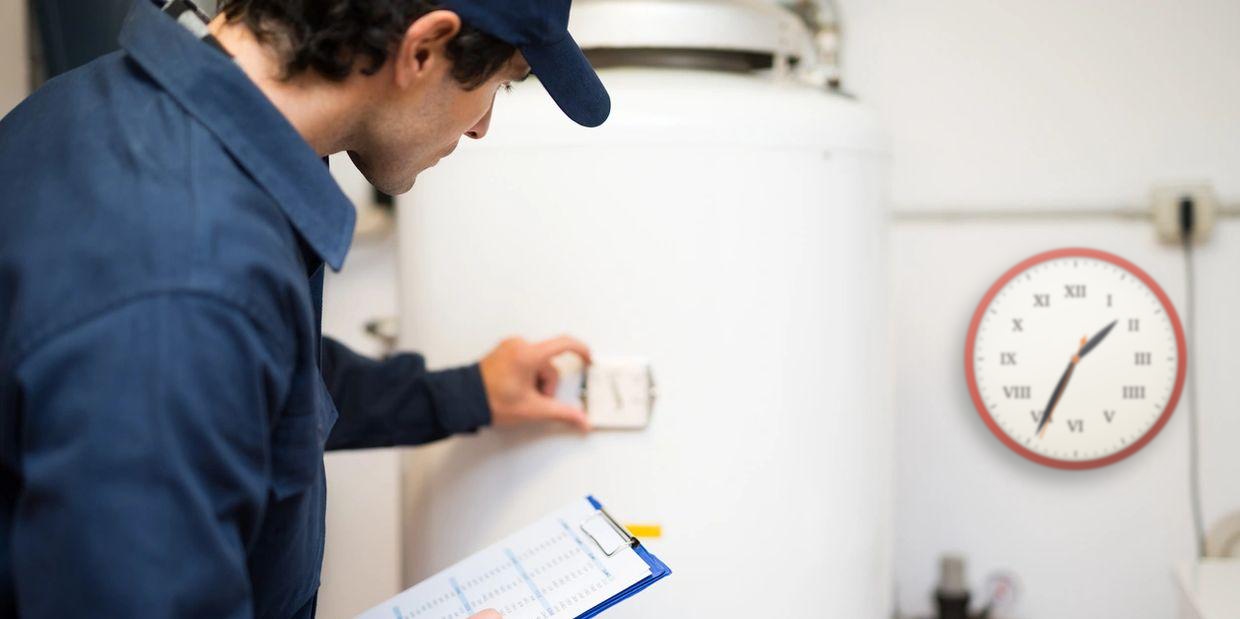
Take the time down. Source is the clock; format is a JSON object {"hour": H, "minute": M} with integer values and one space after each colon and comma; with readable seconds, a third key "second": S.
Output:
{"hour": 1, "minute": 34, "second": 34}
